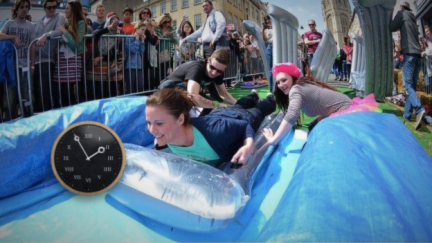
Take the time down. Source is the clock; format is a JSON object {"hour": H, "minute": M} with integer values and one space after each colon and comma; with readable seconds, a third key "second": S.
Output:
{"hour": 1, "minute": 55}
